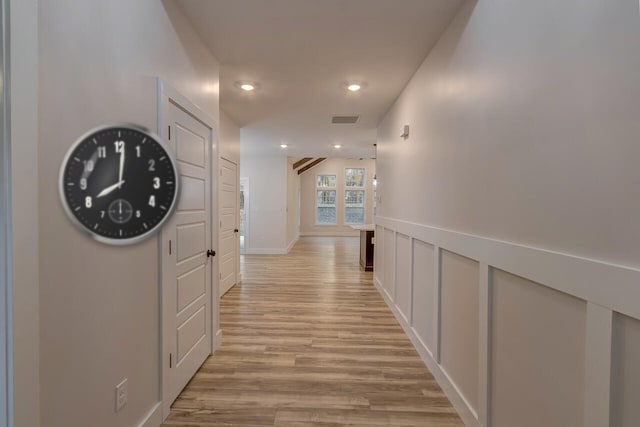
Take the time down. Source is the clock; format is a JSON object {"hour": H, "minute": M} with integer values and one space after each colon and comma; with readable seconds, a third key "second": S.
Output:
{"hour": 8, "minute": 1}
